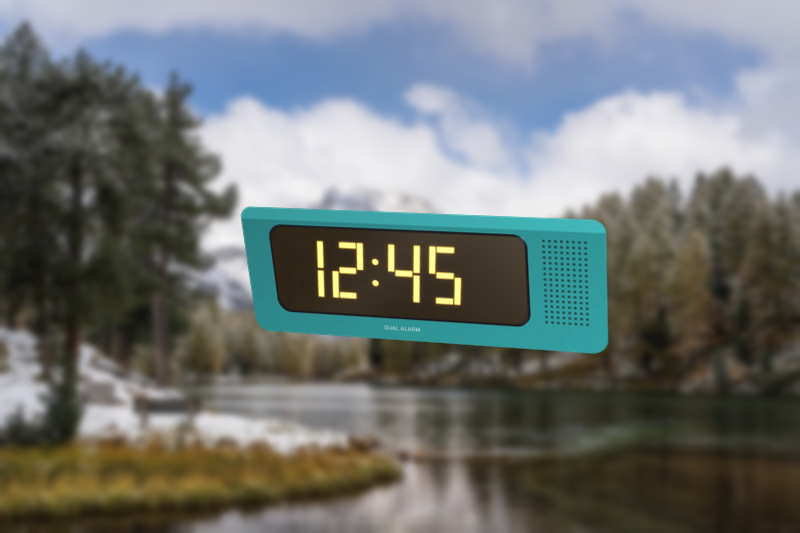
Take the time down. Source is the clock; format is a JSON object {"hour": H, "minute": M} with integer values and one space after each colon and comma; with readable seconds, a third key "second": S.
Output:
{"hour": 12, "minute": 45}
